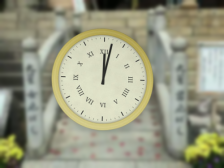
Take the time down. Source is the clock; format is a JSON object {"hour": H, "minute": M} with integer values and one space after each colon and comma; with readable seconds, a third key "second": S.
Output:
{"hour": 12, "minute": 2}
